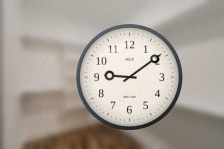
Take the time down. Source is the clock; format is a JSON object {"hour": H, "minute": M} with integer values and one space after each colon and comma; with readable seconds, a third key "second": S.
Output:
{"hour": 9, "minute": 9}
